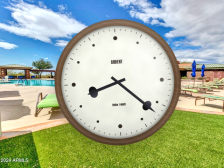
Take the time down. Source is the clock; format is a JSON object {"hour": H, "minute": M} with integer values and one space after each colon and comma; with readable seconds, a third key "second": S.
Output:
{"hour": 8, "minute": 22}
